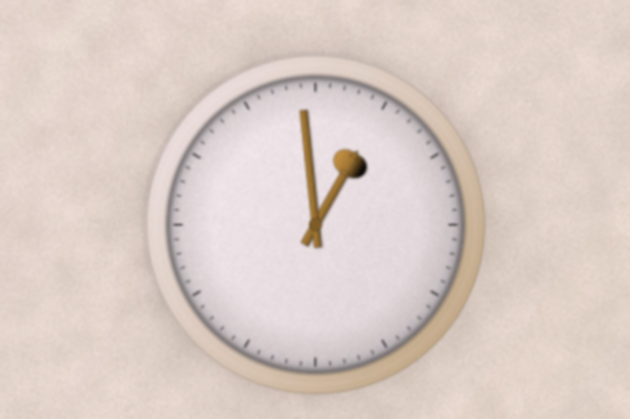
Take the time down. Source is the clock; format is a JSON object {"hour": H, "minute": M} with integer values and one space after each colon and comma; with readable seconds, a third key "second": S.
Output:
{"hour": 12, "minute": 59}
